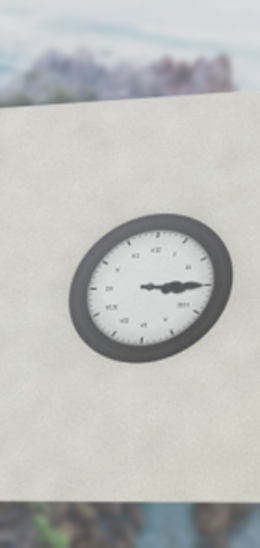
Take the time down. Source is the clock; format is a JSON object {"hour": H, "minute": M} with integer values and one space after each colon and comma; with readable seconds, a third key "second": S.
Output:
{"hour": 3, "minute": 15}
